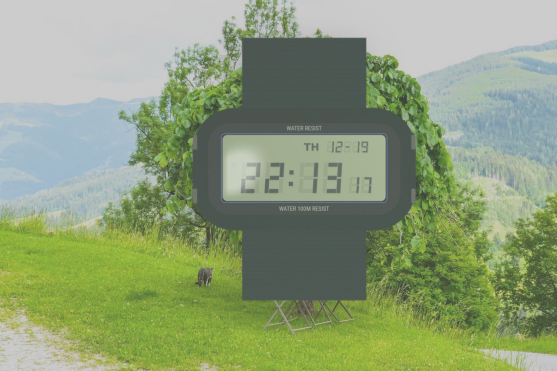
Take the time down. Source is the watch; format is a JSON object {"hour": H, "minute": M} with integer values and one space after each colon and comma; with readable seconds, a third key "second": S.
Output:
{"hour": 22, "minute": 13, "second": 17}
